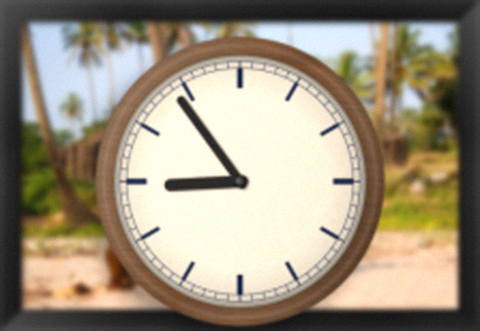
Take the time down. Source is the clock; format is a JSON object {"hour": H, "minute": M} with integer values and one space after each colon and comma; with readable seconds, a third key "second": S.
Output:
{"hour": 8, "minute": 54}
